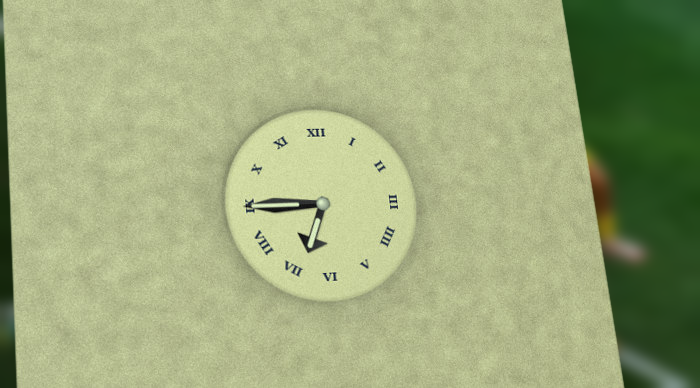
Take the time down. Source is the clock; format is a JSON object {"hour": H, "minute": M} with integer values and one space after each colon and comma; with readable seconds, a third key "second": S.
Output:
{"hour": 6, "minute": 45}
